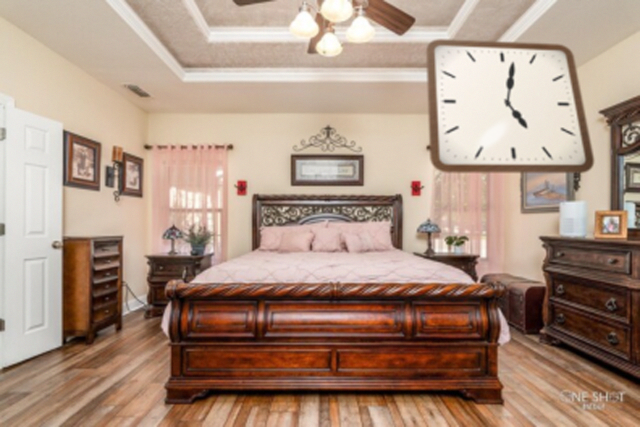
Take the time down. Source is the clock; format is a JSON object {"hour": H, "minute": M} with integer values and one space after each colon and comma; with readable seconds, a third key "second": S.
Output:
{"hour": 5, "minute": 2}
